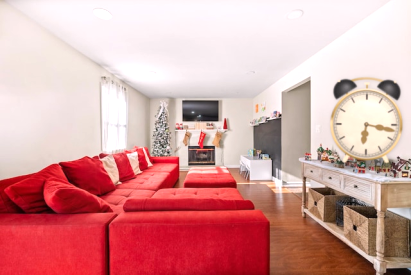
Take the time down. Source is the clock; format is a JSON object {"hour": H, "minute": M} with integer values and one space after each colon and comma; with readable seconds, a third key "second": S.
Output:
{"hour": 6, "minute": 17}
